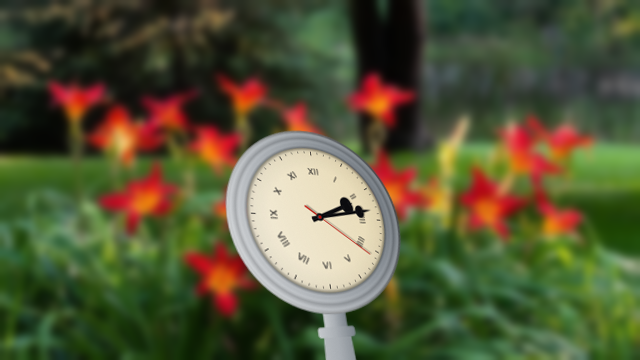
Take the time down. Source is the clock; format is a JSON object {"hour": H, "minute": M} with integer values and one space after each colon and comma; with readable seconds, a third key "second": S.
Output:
{"hour": 2, "minute": 13, "second": 21}
